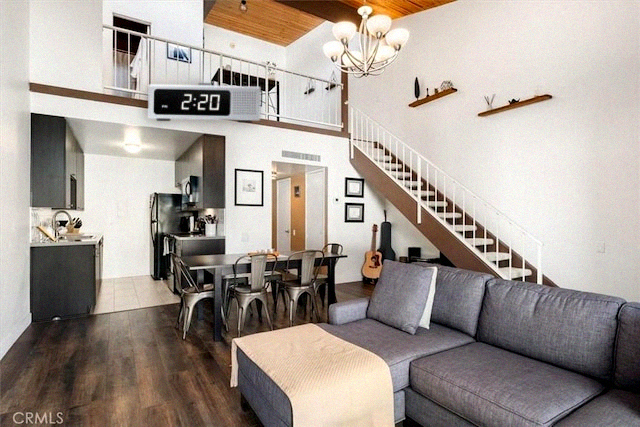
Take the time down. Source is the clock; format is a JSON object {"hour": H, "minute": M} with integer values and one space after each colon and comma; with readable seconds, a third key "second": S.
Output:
{"hour": 2, "minute": 20}
